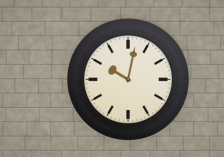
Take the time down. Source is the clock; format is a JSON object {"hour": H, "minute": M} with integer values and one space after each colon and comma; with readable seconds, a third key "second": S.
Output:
{"hour": 10, "minute": 2}
